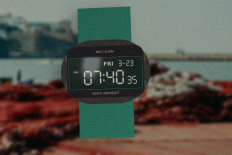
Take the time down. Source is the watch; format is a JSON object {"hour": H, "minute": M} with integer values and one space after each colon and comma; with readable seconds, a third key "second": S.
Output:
{"hour": 7, "minute": 40, "second": 35}
